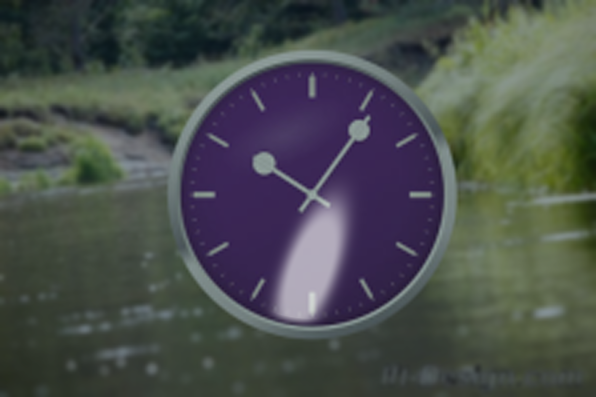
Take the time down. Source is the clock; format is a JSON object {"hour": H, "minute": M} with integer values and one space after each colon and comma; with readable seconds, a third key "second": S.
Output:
{"hour": 10, "minute": 6}
